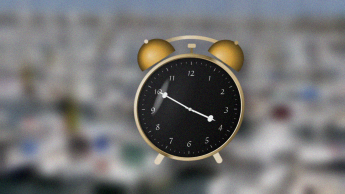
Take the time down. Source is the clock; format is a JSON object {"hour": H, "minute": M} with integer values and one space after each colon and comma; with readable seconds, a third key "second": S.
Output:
{"hour": 3, "minute": 50}
